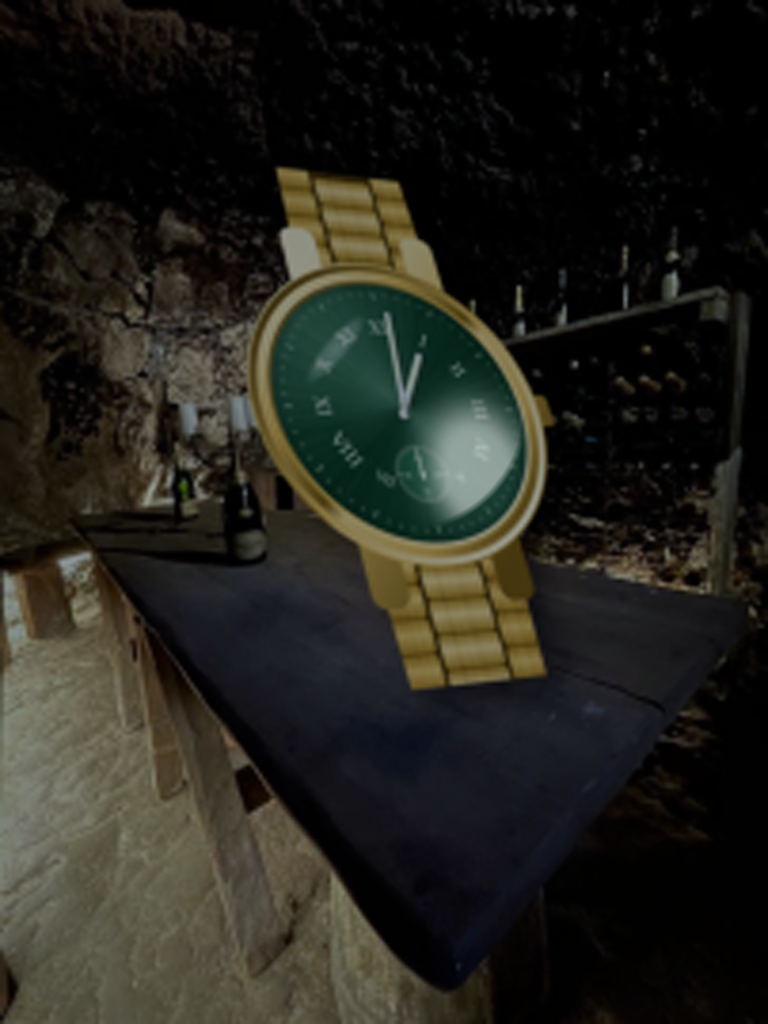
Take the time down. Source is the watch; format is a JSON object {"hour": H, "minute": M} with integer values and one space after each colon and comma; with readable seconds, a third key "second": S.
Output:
{"hour": 1, "minute": 1}
